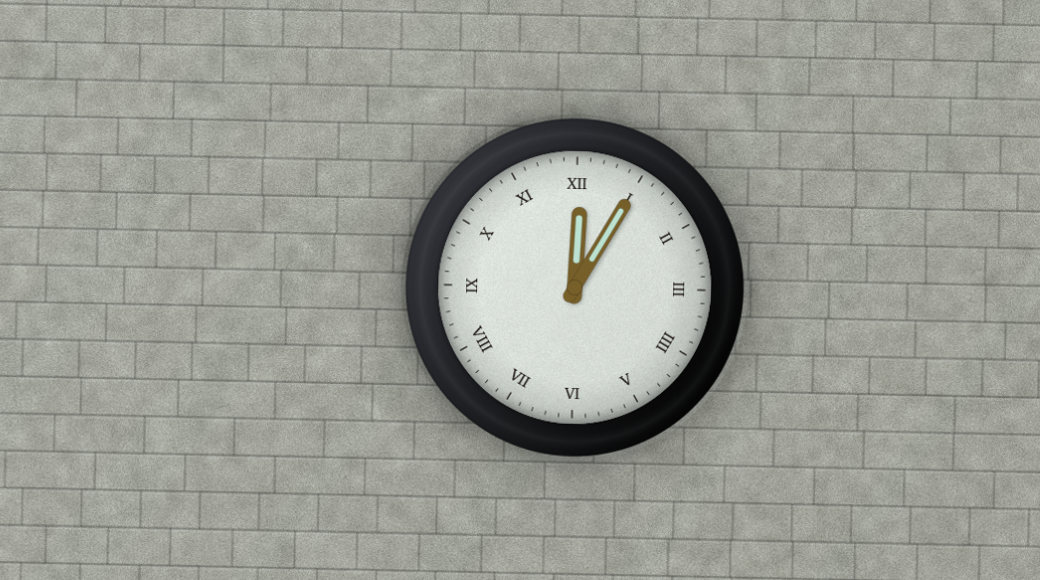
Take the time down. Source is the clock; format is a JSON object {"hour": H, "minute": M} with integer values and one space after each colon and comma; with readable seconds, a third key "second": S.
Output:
{"hour": 12, "minute": 5}
